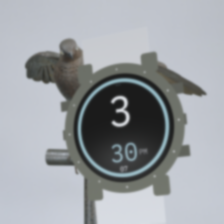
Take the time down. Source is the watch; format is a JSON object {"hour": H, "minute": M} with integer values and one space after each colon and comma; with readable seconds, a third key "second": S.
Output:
{"hour": 3, "minute": 30}
